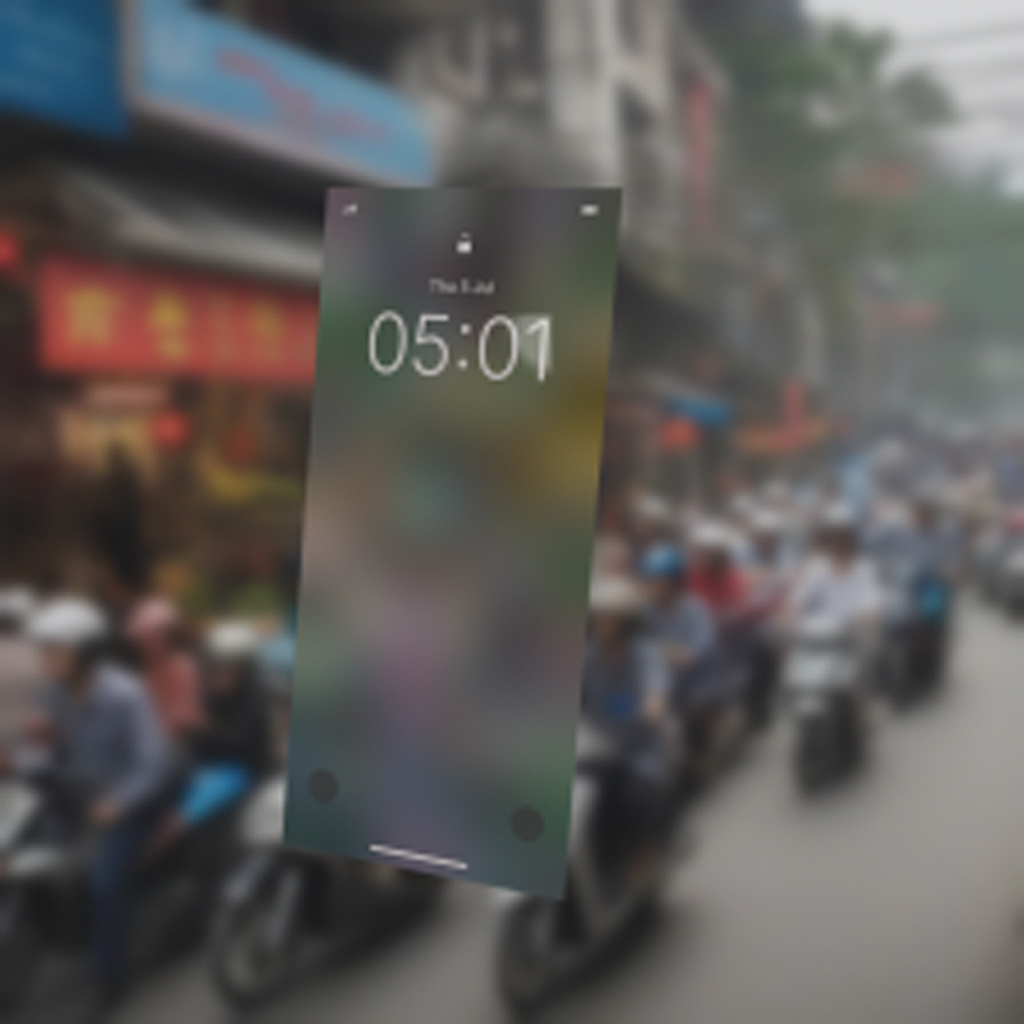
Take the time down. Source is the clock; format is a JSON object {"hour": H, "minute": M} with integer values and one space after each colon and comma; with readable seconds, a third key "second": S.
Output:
{"hour": 5, "minute": 1}
